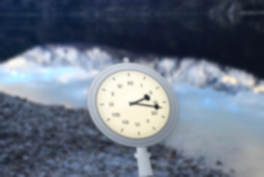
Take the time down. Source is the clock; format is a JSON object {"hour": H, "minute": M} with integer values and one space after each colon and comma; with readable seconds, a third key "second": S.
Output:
{"hour": 2, "minute": 17}
